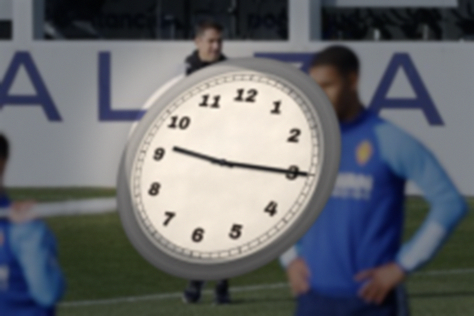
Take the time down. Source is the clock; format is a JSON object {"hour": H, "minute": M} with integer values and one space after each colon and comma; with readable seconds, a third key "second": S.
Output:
{"hour": 9, "minute": 15}
